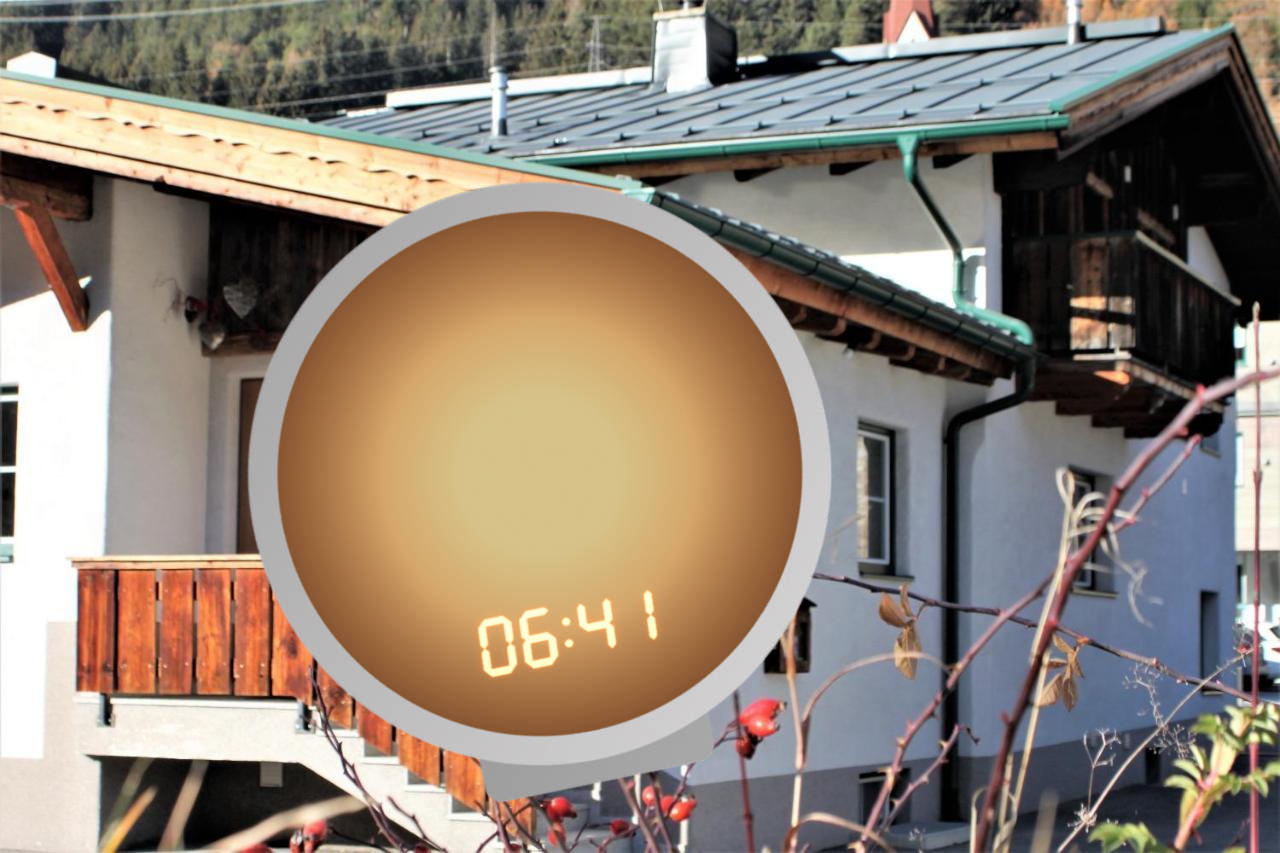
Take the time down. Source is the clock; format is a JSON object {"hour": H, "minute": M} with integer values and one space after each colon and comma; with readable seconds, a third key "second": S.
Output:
{"hour": 6, "minute": 41}
